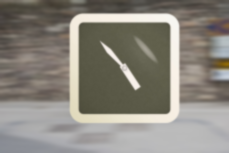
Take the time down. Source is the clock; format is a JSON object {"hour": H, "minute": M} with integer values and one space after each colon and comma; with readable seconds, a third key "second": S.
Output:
{"hour": 4, "minute": 53}
